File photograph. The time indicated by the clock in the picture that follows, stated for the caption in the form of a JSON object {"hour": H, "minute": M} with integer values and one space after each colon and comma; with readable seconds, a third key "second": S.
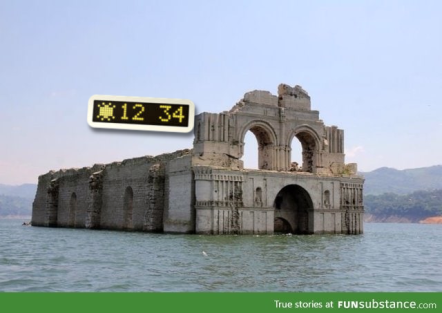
{"hour": 12, "minute": 34}
